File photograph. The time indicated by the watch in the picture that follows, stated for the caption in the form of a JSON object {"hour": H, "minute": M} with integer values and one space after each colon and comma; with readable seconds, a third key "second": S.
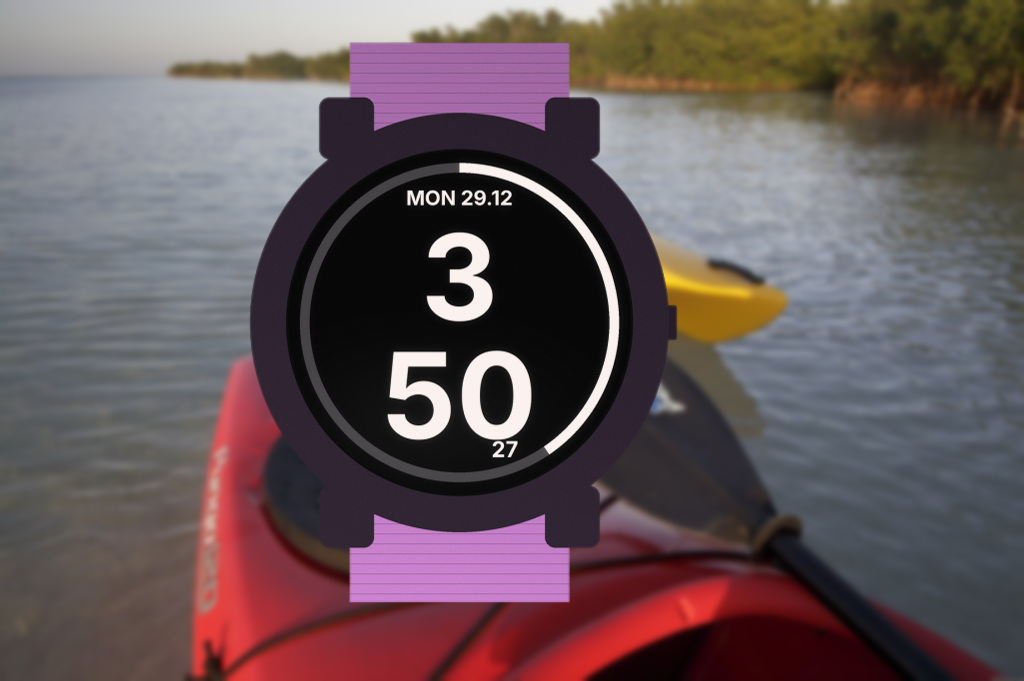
{"hour": 3, "minute": 50, "second": 27}
